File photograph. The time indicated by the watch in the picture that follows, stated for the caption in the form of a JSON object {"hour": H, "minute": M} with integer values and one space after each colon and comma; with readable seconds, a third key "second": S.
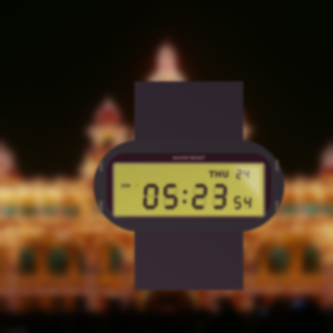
{"hour": 5, "minute": 23, "second": 54}
